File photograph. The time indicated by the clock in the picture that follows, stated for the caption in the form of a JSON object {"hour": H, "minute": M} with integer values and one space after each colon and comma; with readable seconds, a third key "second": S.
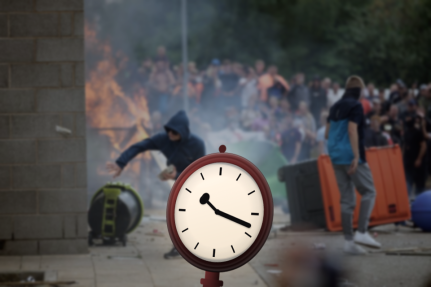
{"hour": 10, "minute": 18}
